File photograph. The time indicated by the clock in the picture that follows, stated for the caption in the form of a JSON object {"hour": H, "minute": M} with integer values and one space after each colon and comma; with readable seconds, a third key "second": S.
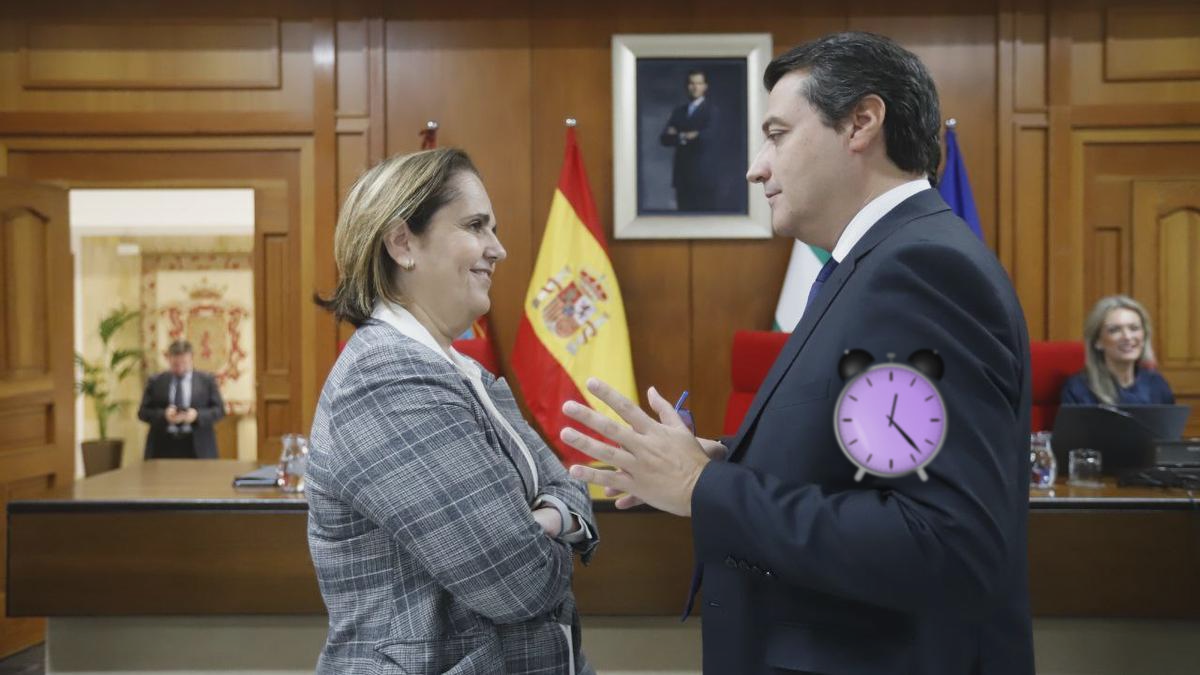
{"hour": 12, "minute": 23}
